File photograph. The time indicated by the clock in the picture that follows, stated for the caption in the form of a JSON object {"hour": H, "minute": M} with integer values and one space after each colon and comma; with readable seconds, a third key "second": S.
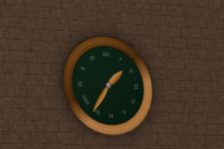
{"hour": 1, "minute": 36}
